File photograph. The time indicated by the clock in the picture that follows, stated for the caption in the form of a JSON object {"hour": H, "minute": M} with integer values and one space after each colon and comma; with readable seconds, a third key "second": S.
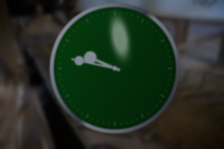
{"hour": 9, "minute": 47}
